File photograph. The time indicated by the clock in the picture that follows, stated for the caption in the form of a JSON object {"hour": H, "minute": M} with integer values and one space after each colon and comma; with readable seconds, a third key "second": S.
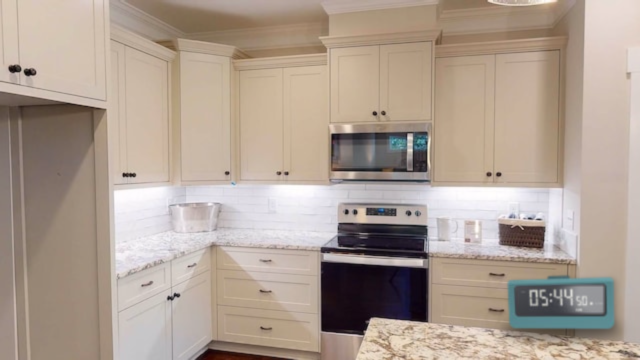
{"hour": 5, "minute": 44}
